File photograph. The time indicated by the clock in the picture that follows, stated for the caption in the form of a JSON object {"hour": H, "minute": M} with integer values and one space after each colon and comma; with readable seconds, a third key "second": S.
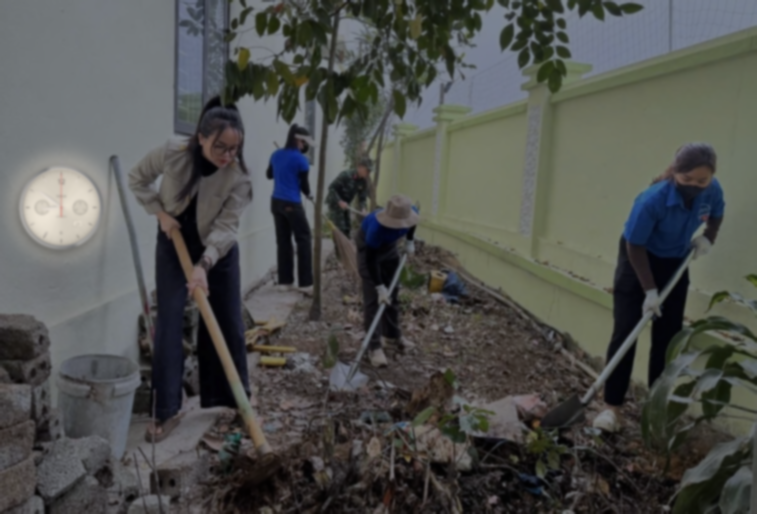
{"hour": 8, "minute": 51}
